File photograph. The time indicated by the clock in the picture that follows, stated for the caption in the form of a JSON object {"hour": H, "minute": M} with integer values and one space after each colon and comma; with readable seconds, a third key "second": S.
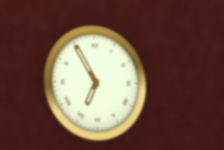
{"hour": 6, "minute": 55}
